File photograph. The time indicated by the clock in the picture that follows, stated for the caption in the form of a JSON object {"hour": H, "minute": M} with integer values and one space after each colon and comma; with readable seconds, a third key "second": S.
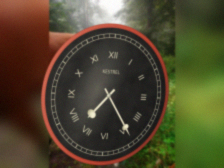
{"hour": 7, "minute": 24}
